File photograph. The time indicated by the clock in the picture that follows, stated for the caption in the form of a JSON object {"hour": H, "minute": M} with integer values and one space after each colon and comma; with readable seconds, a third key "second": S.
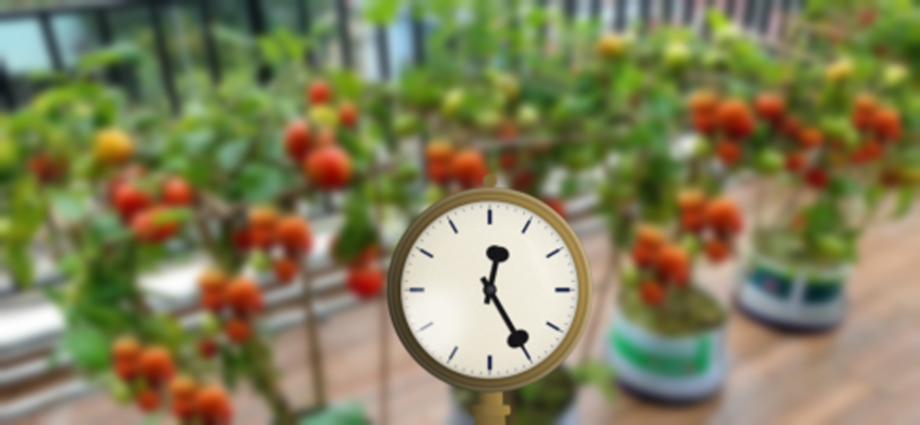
{"hour": 12, "minute": 25}
